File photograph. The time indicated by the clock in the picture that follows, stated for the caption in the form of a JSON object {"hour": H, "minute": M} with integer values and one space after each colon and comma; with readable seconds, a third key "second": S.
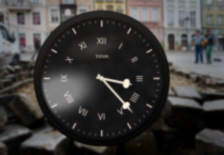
{"hour": 3, "minute": 23}
